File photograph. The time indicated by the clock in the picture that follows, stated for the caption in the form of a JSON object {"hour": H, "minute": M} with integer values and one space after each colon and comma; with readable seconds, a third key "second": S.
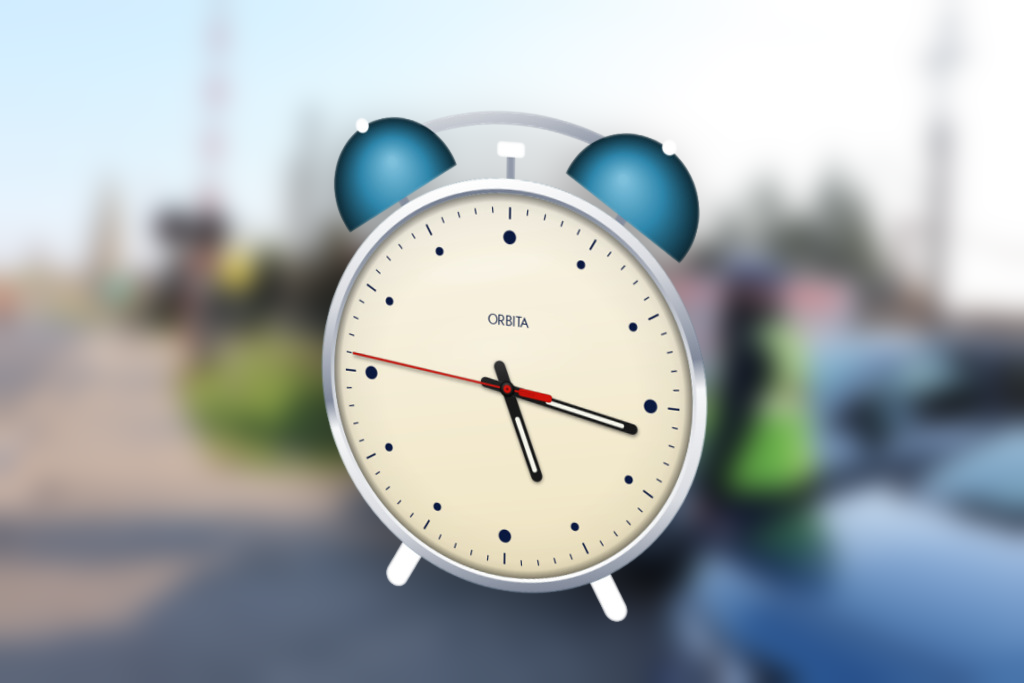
{"hour": 5, "minute": 16, "second": 46}
